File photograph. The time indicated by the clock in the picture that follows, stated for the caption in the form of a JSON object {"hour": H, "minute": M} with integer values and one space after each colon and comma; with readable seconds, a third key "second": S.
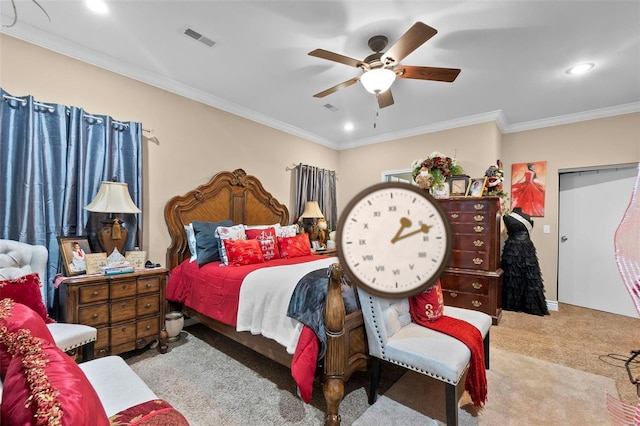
{"hour": 1, "minute": 12}
